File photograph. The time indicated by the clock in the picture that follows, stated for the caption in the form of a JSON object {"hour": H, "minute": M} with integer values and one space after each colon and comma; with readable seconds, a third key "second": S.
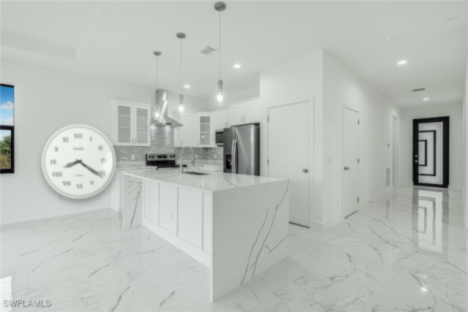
{"hour": 8, "minute": 21}
